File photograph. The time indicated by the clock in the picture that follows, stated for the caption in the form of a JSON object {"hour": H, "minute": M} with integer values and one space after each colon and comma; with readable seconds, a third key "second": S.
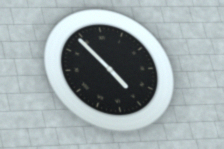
{"hour": 4, "minute": 54}
